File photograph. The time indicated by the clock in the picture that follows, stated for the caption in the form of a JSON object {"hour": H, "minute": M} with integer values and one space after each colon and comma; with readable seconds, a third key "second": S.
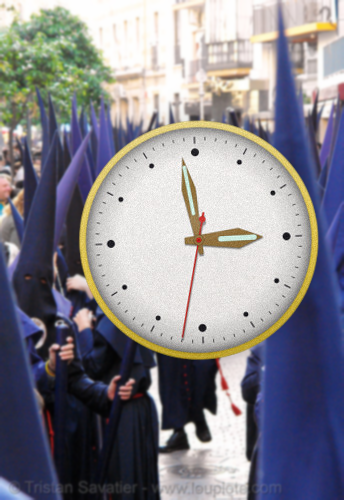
{"hour": 2, "minute": 58, "second": 32}
